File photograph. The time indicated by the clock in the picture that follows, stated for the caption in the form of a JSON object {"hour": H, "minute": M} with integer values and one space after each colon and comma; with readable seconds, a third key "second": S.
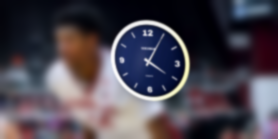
{"hour": 4, "minute": 5}
